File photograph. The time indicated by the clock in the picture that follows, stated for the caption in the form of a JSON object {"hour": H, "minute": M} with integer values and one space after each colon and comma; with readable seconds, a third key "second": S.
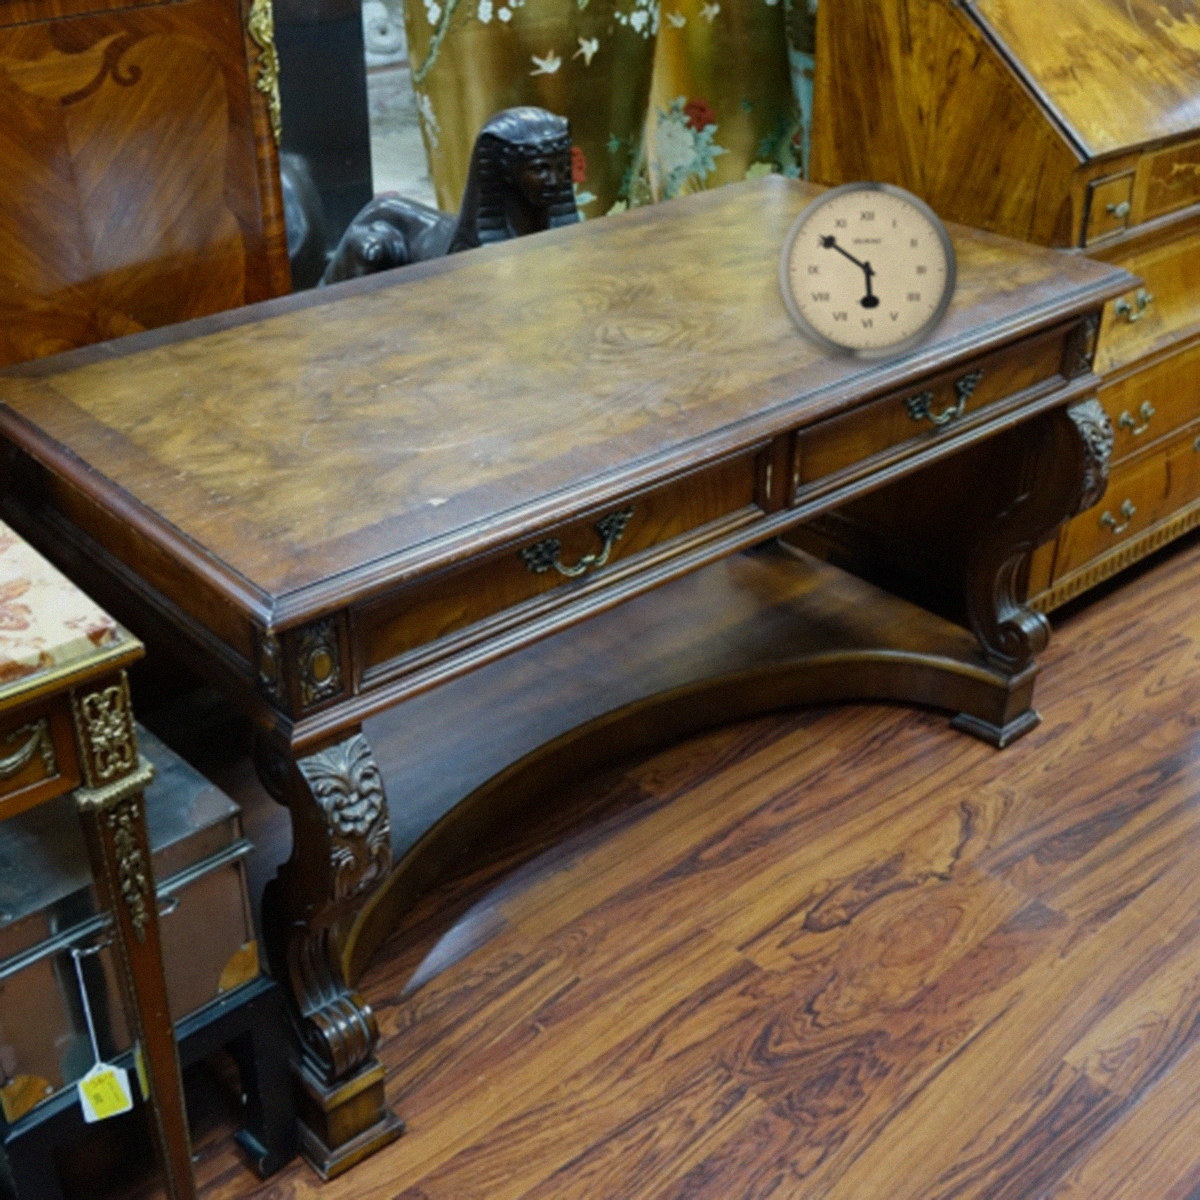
{"hour": 5, "minute": 51}
